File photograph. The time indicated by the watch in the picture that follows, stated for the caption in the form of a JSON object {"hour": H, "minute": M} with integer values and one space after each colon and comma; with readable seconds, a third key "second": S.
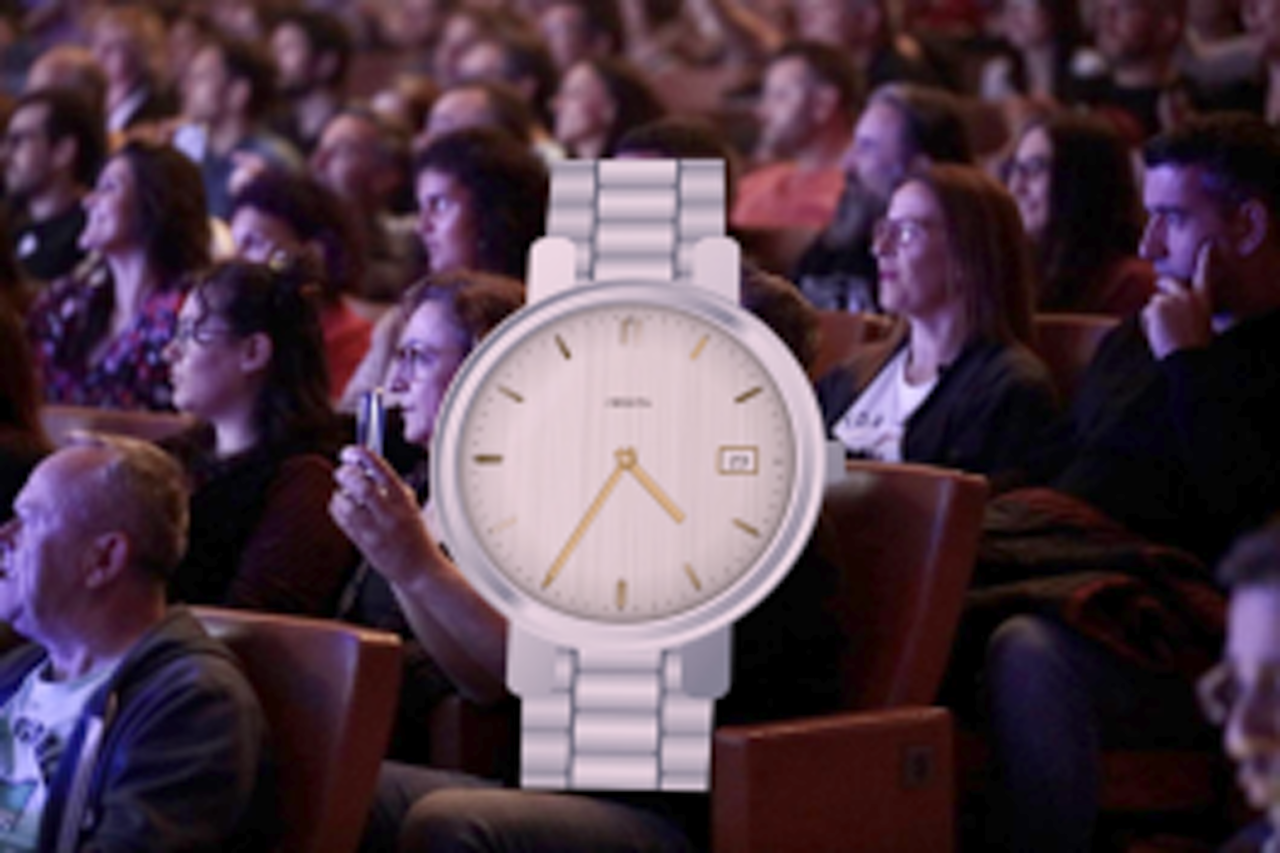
{"hour": 4, "minute": 35}
